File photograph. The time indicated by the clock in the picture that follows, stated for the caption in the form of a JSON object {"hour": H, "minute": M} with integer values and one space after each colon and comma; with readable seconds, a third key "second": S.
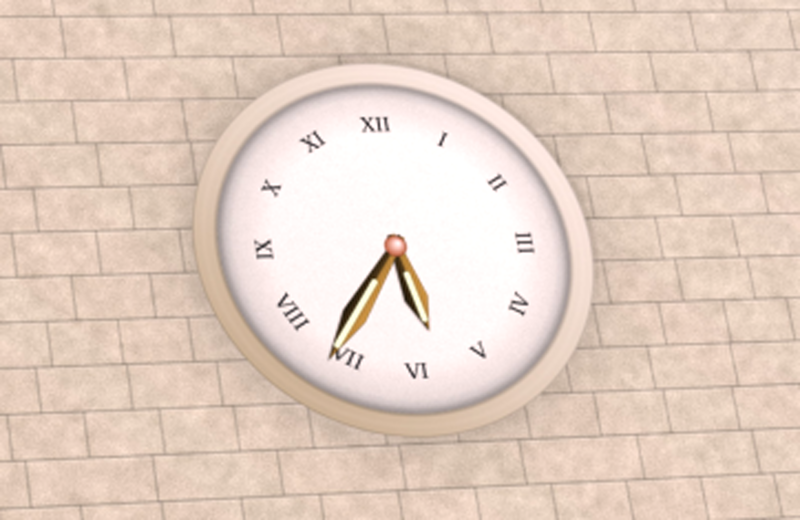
{"hour": 5, "minute": 36}
